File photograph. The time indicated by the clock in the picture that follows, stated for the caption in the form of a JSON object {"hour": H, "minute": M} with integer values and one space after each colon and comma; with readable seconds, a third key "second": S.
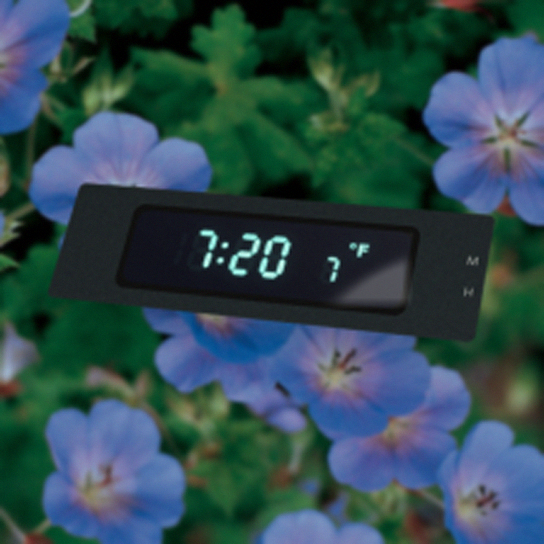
{"hour": 7, "minute": 20}
